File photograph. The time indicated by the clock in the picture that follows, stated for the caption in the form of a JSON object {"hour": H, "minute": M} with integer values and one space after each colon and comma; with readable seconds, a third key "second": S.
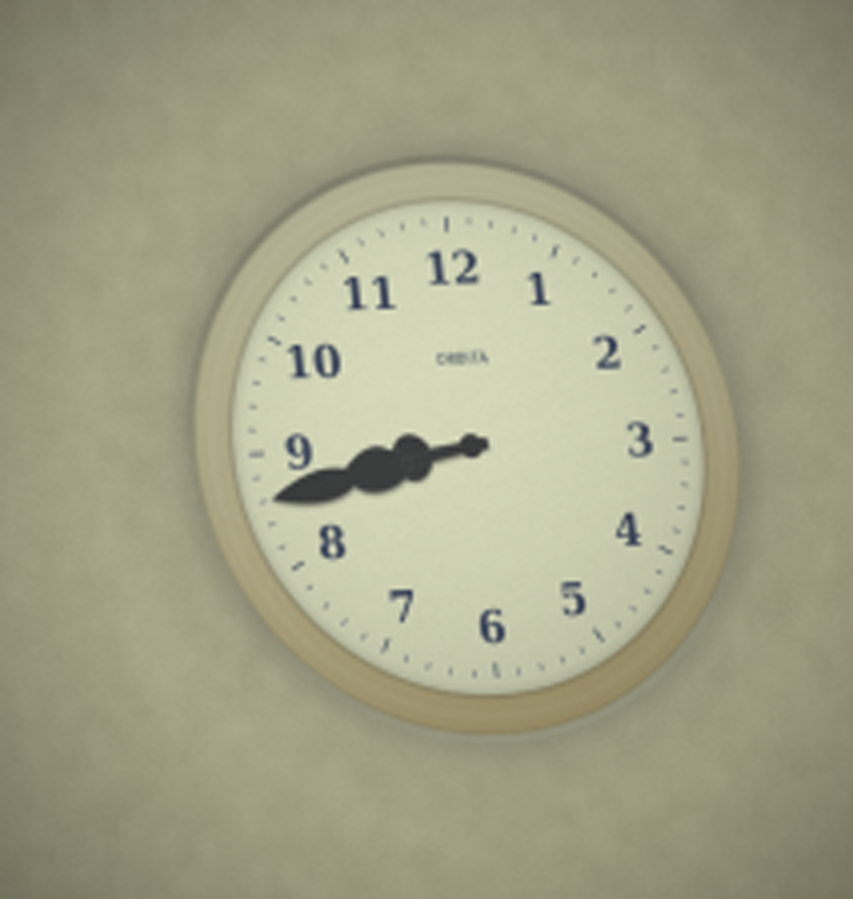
{"hour": 8, "minute": 43}
